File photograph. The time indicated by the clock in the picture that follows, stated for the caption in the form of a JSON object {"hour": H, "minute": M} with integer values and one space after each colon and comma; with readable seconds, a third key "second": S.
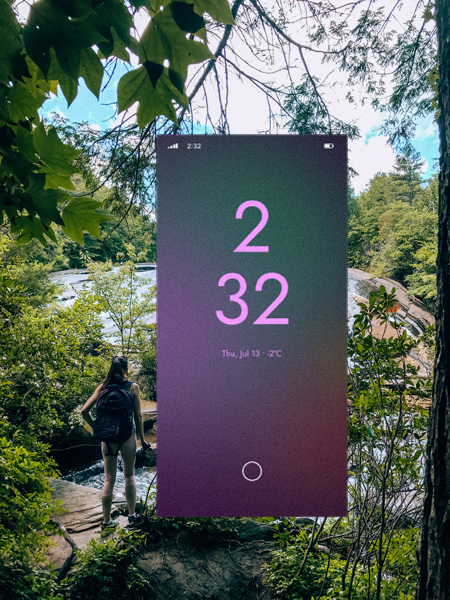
{"hour": 2, "minute": 32}
